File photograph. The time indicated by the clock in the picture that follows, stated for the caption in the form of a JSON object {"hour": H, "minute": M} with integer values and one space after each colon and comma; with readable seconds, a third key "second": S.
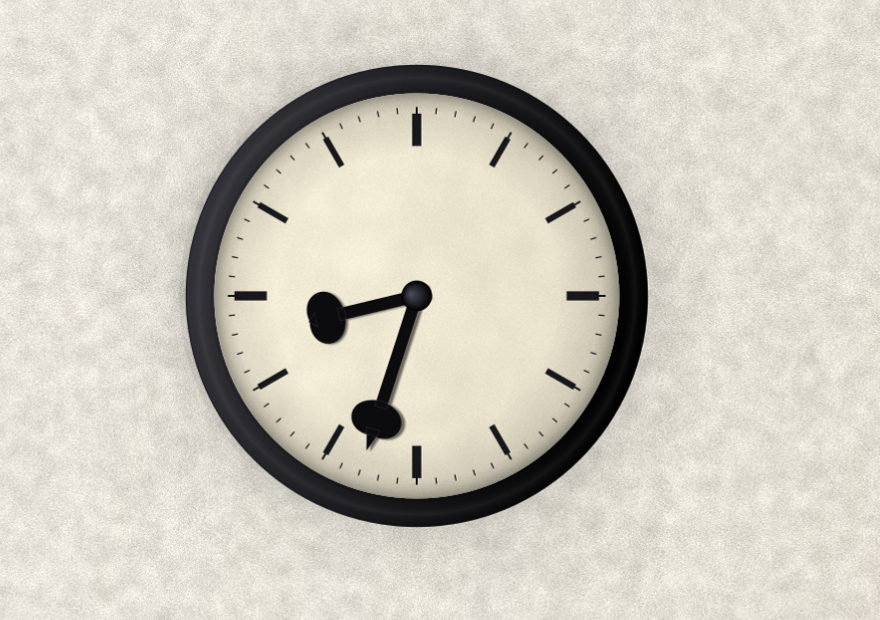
{"hour": 8, "minute": 33}
